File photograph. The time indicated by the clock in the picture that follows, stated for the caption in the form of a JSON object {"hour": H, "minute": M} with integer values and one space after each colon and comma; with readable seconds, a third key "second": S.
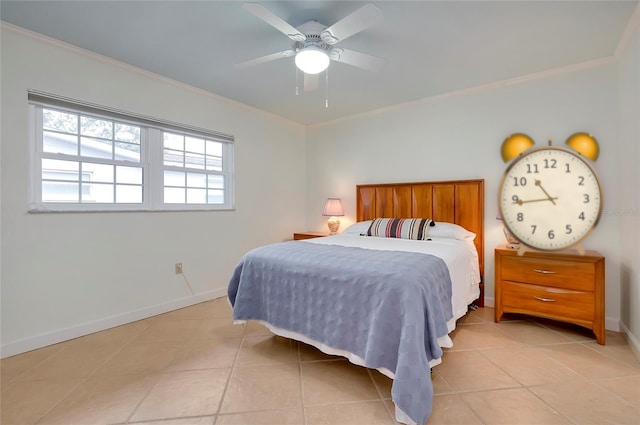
{"hour": 10, "minute": 44}
